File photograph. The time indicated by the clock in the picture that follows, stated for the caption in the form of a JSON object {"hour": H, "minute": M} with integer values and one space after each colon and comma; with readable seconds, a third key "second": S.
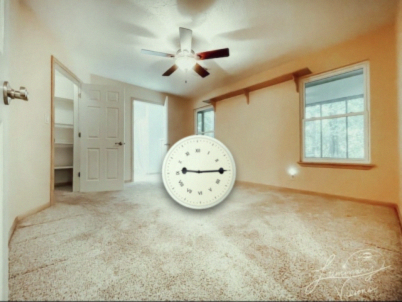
{"hour": 9, "minute": 15}
